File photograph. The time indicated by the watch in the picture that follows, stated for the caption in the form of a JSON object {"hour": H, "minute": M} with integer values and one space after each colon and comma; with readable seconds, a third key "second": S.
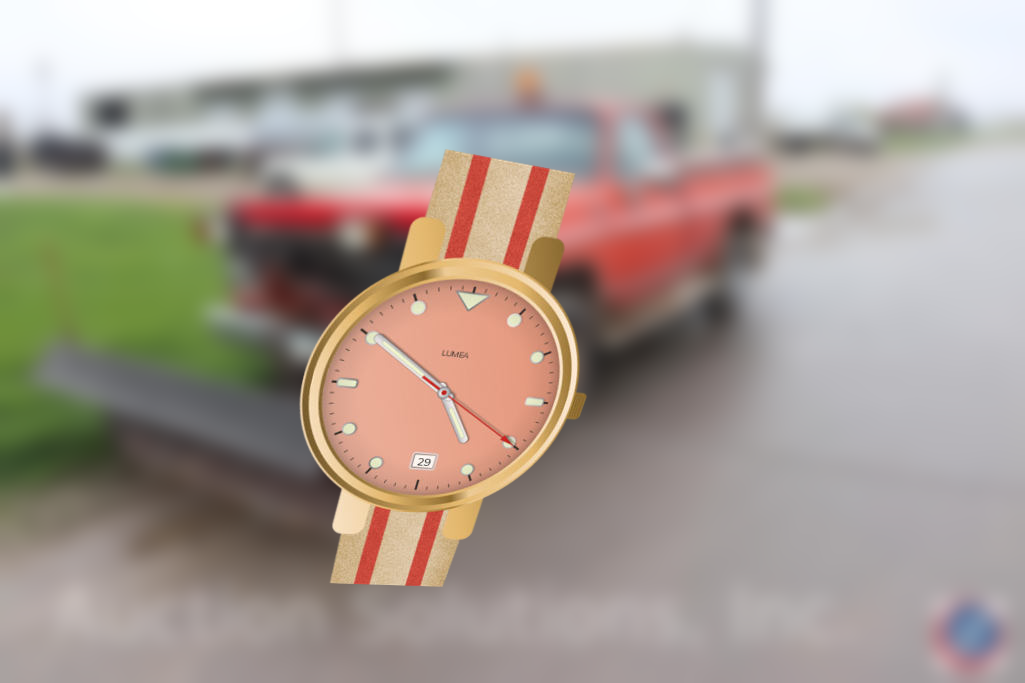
{"hour": 4, "minute": 50, "second": 20}
